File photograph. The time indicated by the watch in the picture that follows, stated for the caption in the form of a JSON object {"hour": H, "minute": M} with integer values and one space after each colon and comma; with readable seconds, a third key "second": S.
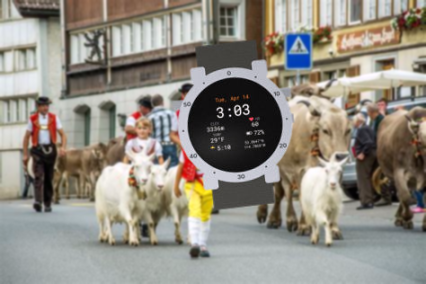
{"hour": 3, "minute": 3}
